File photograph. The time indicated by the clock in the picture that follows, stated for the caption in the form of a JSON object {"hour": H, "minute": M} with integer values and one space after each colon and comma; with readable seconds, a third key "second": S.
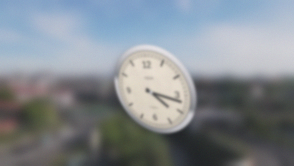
{"hour": 4, "minute": 17}
